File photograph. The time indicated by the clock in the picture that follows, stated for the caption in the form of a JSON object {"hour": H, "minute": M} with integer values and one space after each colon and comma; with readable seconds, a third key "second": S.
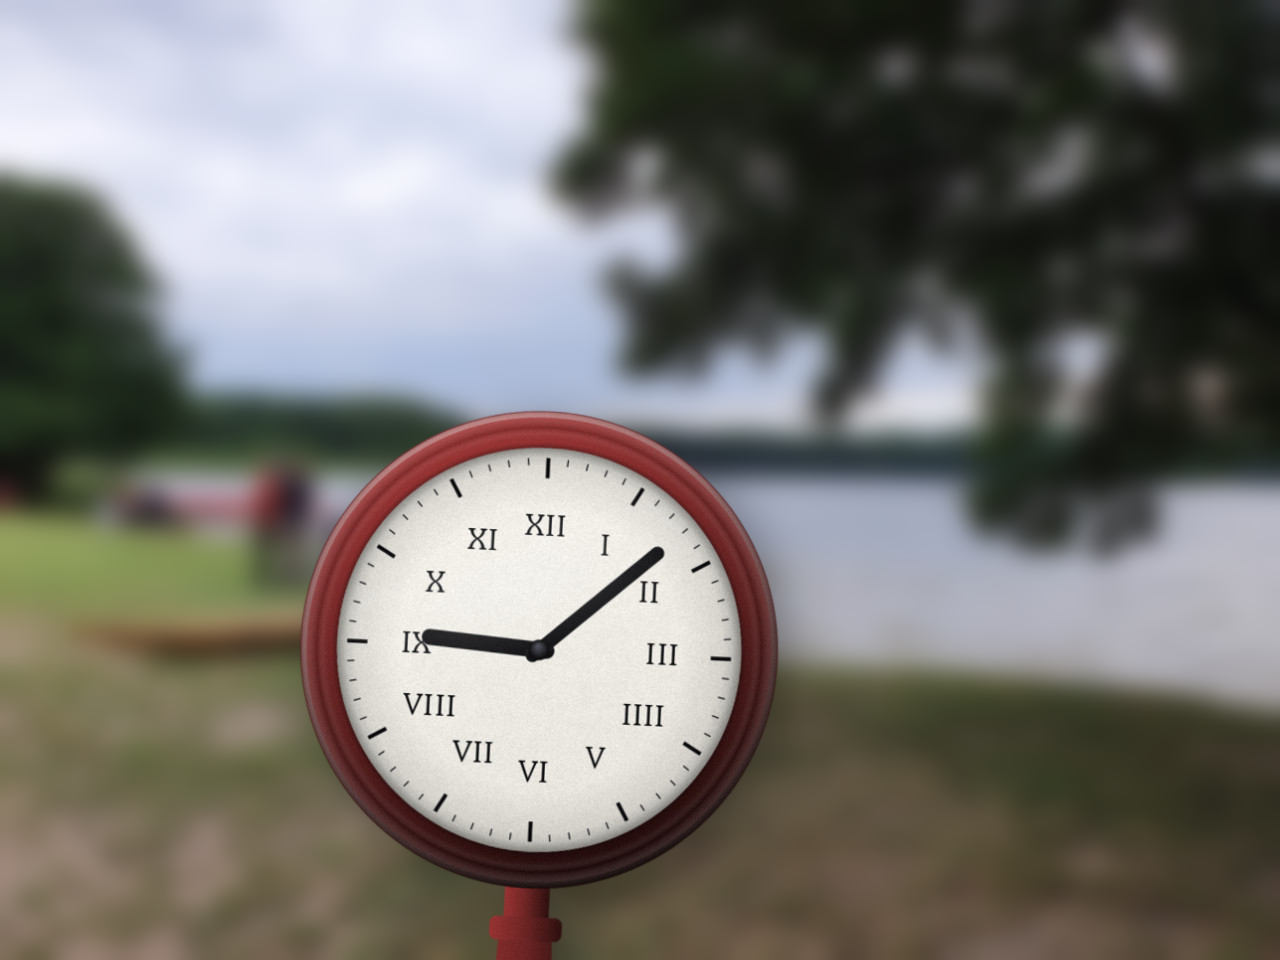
{"hour": 9, "minute": 8}
